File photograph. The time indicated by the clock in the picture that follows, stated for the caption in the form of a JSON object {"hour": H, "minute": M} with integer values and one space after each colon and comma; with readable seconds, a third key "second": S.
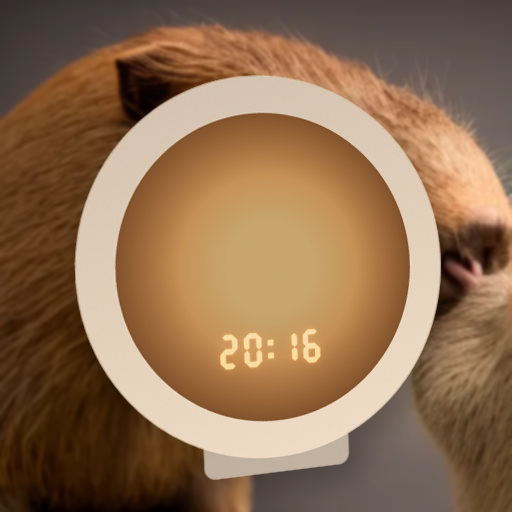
{"hour": 20, "minute": 16}
